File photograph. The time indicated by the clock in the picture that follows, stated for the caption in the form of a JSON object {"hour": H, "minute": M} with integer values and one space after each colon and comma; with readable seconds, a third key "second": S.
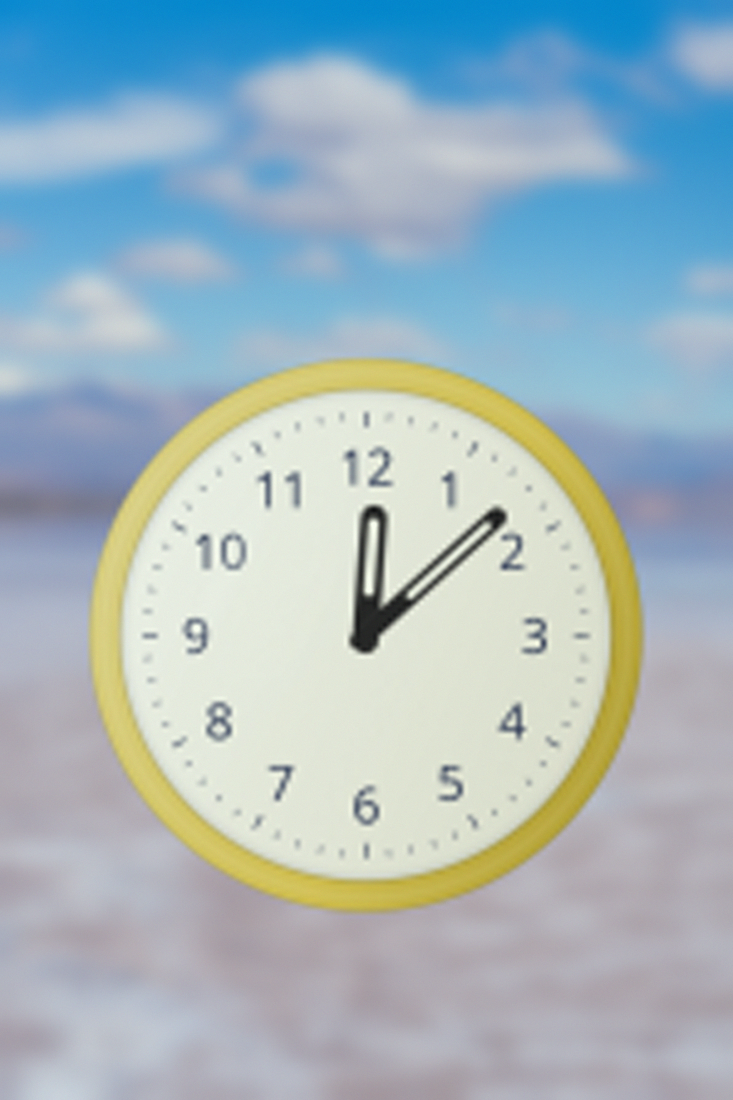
{"hour": 12, "minute": 8}
